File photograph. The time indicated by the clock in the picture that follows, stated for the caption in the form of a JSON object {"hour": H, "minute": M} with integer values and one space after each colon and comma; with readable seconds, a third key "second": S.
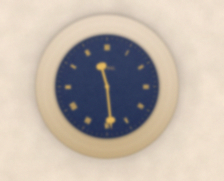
{"hour": 11, "minute": 29}
